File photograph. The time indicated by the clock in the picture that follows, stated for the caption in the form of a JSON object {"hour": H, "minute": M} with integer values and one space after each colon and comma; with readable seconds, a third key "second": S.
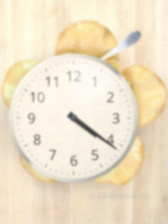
{"hour": 4, "minute": 21}
